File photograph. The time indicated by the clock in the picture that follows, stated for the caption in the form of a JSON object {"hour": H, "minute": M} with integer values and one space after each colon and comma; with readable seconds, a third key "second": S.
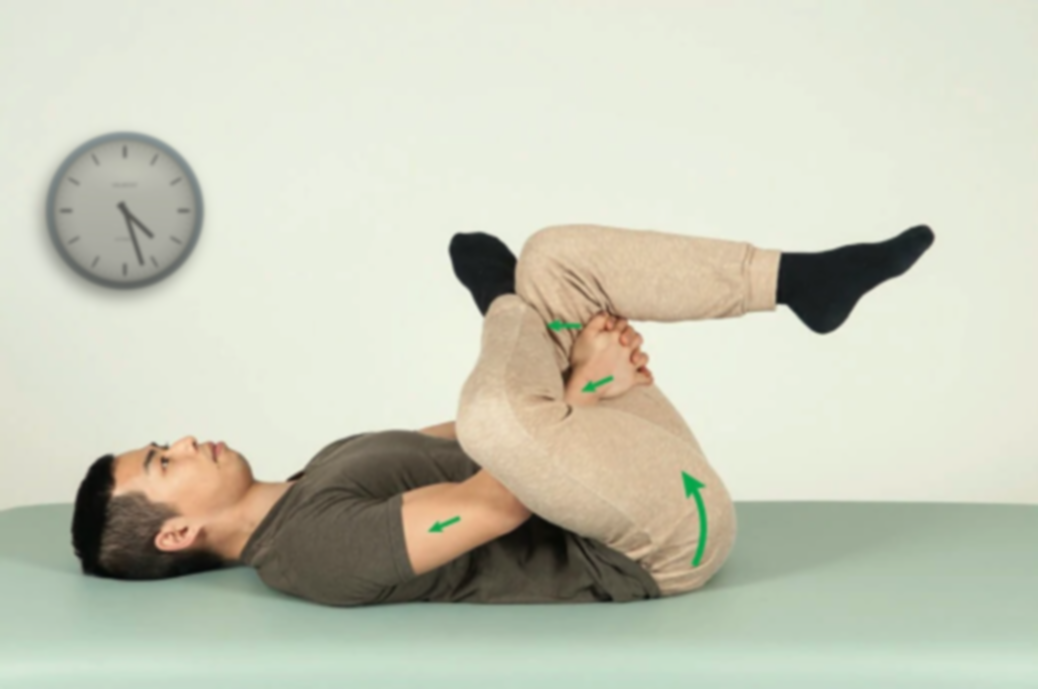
{"hour": 4, "minute": 27}
